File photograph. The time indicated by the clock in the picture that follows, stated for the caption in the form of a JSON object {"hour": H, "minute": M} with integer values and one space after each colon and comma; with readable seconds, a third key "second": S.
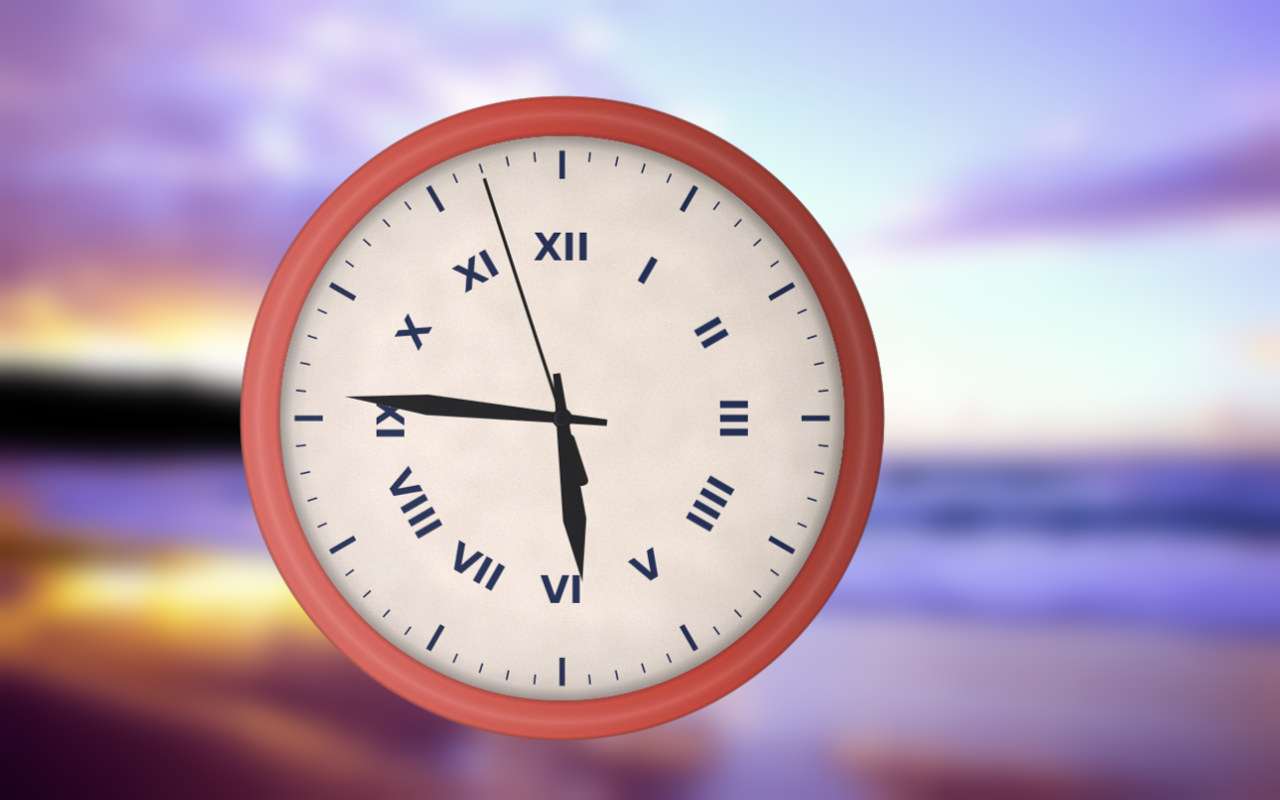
{"hour": 5, "minute": 45, "second": 57}
